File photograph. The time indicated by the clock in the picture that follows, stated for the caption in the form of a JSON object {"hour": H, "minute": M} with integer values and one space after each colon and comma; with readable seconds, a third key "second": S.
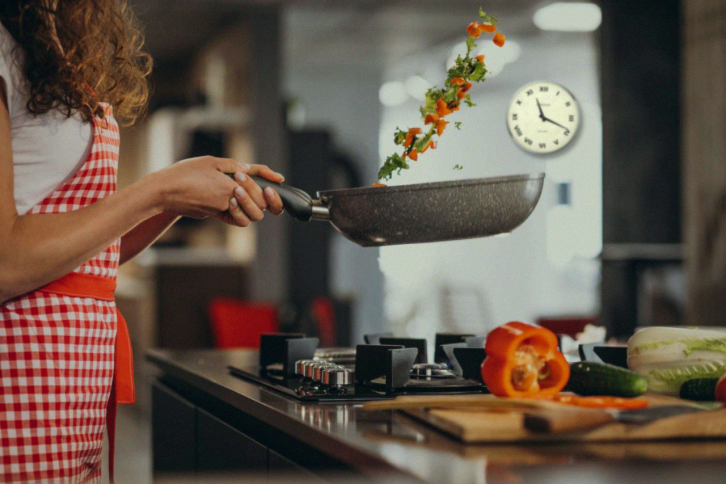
{"hour": 11, "minute": 19}
